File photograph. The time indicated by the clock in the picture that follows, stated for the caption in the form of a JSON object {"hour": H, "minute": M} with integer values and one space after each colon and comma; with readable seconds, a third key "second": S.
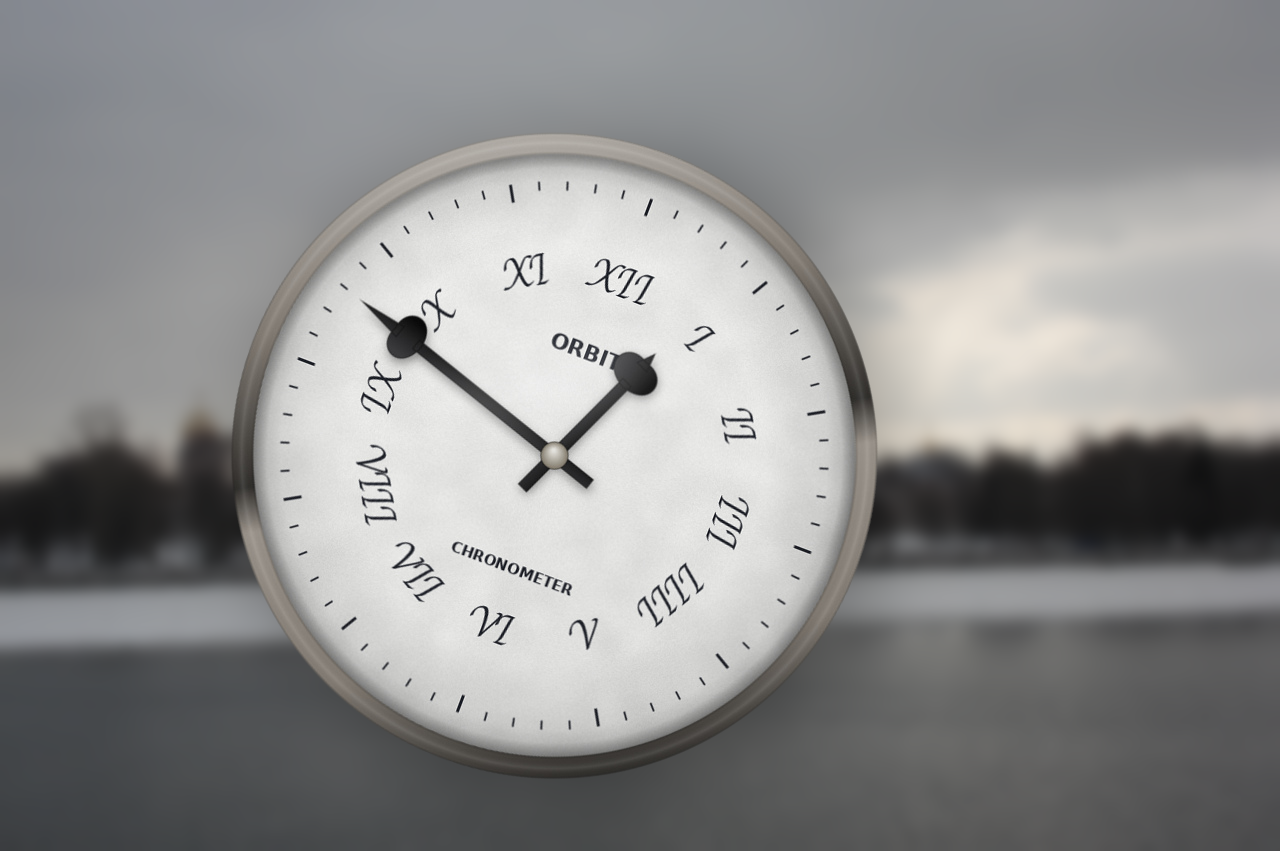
{"hour": 12, "minute": 48}
